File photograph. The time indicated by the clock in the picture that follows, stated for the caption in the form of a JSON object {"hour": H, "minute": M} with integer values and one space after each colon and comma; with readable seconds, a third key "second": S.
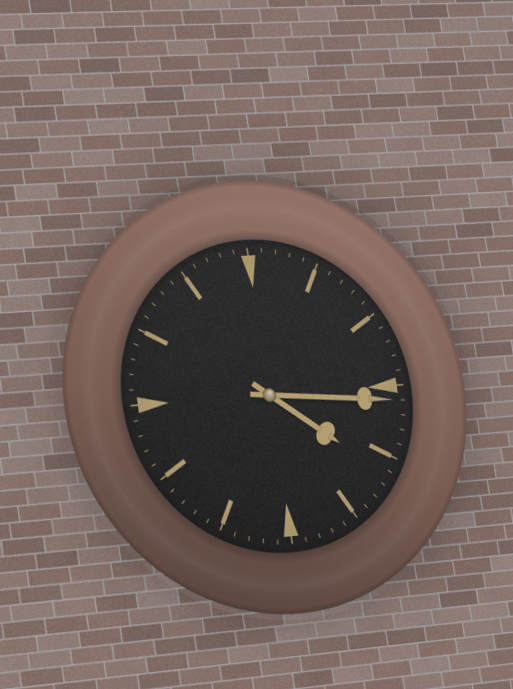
{"hour": 4, "minute": 16}
